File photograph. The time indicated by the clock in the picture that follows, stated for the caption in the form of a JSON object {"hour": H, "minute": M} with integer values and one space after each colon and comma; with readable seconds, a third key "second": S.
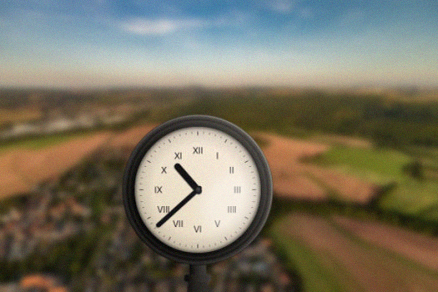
{"hour": 10, "minute": 38}
